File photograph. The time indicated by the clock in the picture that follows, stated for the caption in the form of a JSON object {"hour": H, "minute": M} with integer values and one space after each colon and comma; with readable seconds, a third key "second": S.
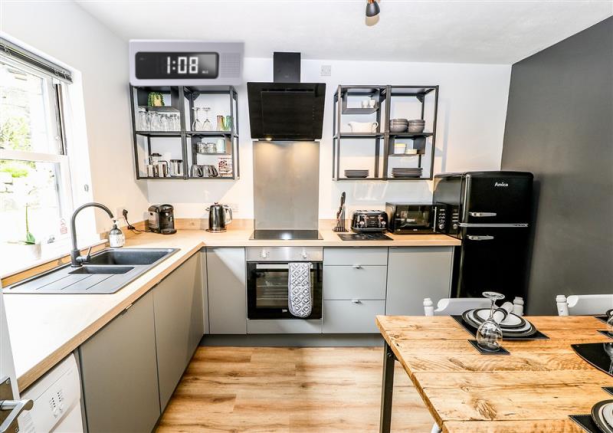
{"hour": 1, "minute": 8}
